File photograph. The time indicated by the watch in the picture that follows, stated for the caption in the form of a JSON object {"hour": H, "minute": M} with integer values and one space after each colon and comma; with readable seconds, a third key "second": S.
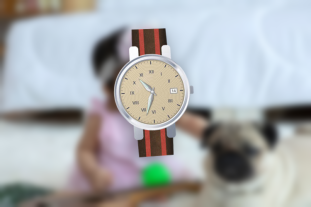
{"hour": 10, "minute": 33}
